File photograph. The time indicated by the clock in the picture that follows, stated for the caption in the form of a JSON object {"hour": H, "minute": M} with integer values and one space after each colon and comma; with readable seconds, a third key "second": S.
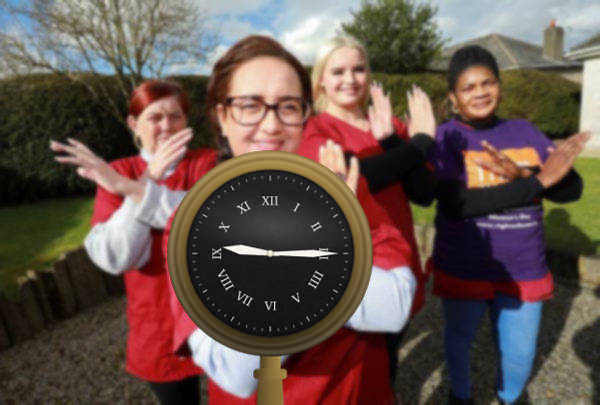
{"hour": 9, "minute": 15}
